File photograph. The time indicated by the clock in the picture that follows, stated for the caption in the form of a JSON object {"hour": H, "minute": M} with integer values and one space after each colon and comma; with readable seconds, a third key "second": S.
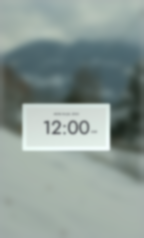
{"hour": 12, "minute": 0}
